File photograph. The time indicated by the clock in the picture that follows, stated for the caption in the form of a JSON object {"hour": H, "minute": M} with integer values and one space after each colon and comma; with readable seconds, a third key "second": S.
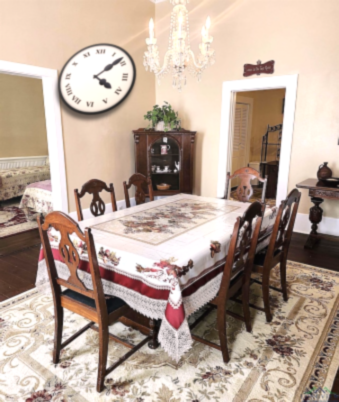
{"hour": 4, "minute": 8}
